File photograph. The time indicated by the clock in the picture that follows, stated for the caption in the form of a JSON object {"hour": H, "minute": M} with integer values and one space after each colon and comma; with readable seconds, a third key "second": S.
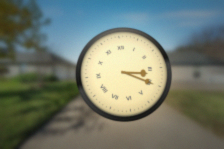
{"hour": 3, "minute": 20}
